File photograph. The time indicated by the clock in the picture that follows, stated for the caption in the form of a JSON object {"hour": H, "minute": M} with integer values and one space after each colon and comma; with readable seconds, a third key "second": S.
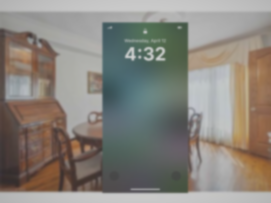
{"hour": 4, "minute": 32}
